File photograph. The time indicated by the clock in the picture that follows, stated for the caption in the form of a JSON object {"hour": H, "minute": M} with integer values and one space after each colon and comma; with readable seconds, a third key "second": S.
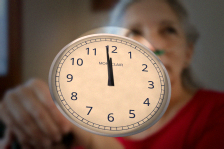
{"hour": 11, "minute": 59}
